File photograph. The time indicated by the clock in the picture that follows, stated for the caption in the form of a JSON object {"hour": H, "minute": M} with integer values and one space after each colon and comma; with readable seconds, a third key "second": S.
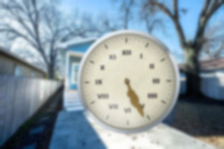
{"hour": 5, "minute": 26}
